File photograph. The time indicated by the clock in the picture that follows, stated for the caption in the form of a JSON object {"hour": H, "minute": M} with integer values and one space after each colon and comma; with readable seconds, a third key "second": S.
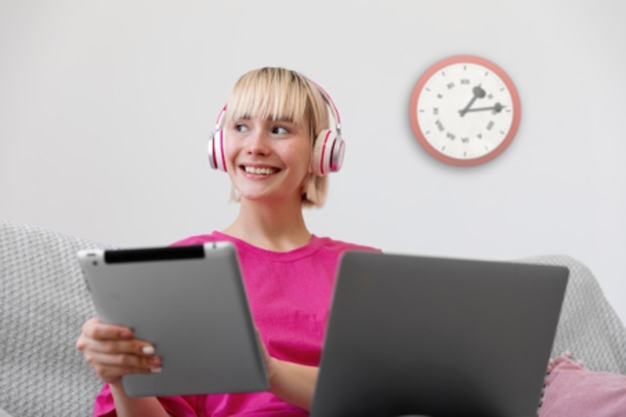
{"hour": 1, "minute": 14}
